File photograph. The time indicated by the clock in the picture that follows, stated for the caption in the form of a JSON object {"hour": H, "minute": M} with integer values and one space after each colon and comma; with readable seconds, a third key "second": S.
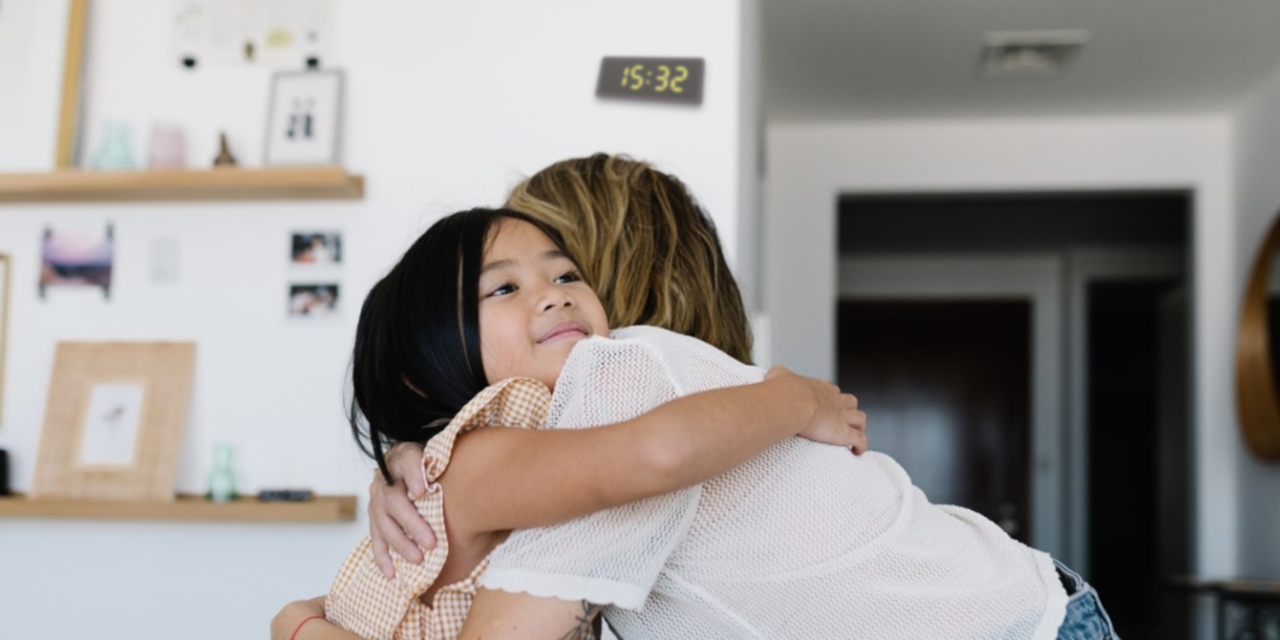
{"hour": 15, "minute": 32}
